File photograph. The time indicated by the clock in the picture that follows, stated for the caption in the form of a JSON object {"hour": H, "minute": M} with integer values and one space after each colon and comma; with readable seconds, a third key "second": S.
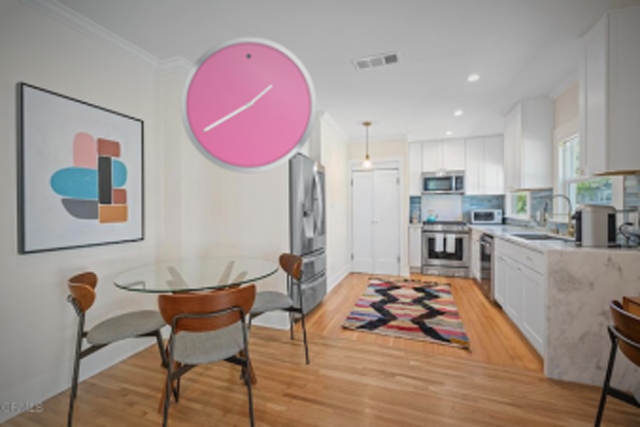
{"hour": 1, "minute": 40}
